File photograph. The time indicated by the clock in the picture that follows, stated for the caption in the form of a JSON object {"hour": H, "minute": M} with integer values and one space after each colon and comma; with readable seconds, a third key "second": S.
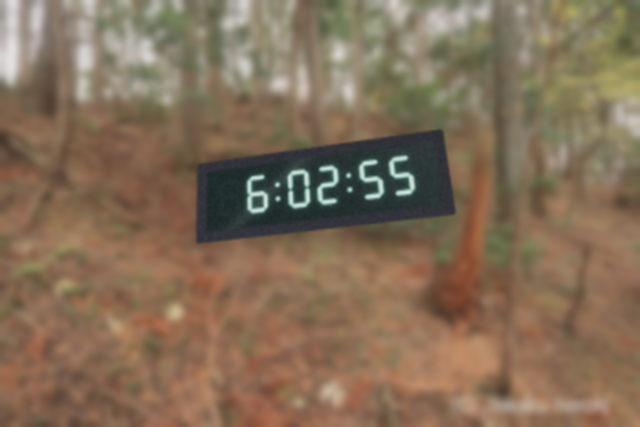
{"hour": 6, "minute": 2, "second": 55}
